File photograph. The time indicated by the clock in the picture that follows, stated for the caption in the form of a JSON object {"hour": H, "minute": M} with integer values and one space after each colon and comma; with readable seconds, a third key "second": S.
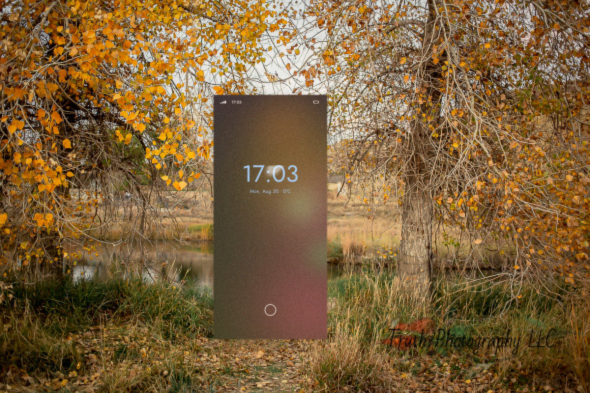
{"hour": 17, "minute": 3}
